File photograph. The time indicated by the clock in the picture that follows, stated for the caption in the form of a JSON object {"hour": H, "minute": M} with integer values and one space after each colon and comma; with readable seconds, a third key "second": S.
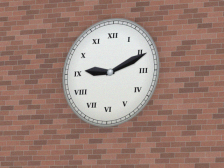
{"hour": 9, "minute": 11}
